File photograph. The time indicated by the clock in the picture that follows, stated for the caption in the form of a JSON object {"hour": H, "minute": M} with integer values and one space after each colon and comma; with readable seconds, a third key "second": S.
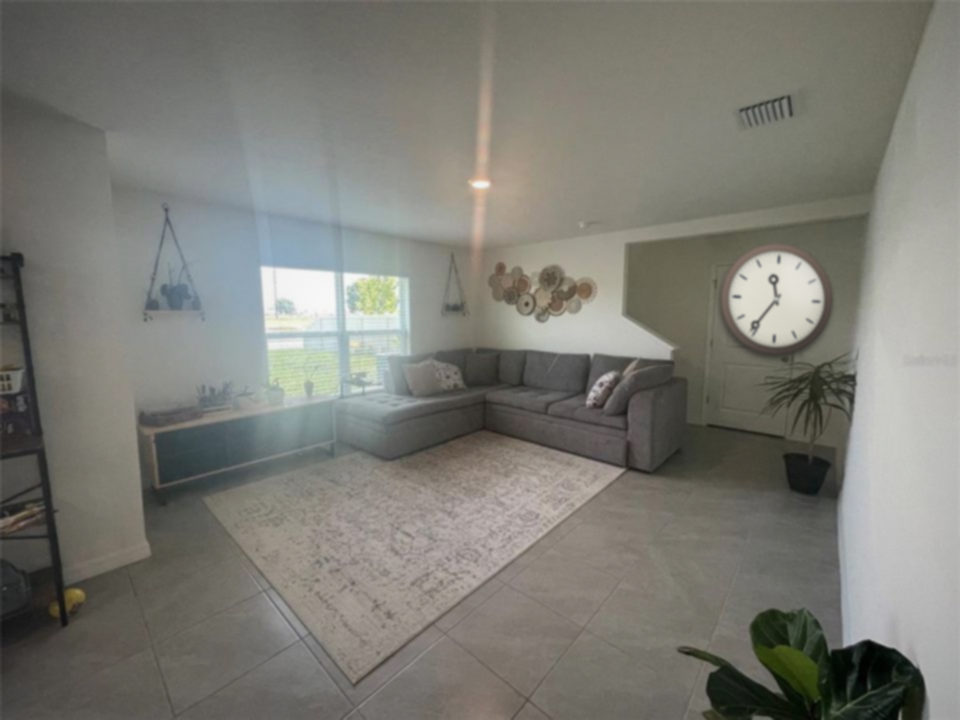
{"hour": 11, "minute": 36}
